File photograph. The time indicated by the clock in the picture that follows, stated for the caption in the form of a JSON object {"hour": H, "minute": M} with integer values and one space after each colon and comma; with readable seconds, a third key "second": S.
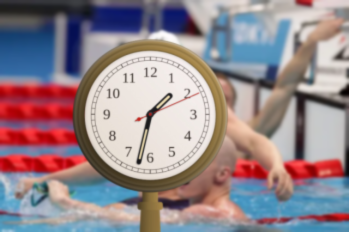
{"hour": 1, "minute": 32, "second": 11}
